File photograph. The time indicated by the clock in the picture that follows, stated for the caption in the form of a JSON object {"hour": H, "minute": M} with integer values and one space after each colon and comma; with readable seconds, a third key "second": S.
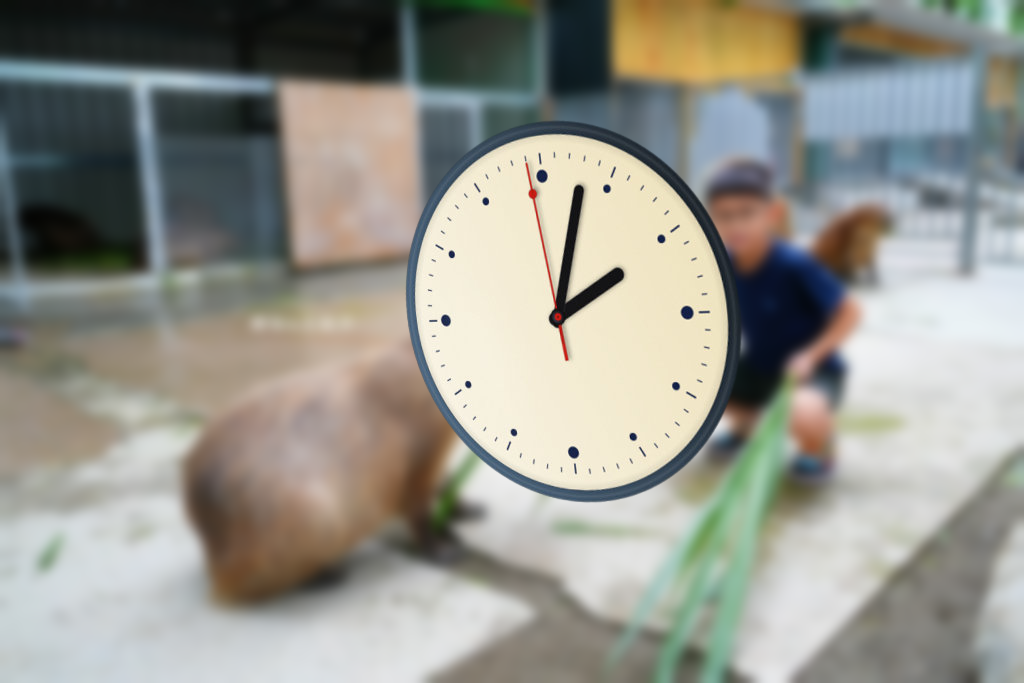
{"hour": 2, "minute": 2, "second": 59}
